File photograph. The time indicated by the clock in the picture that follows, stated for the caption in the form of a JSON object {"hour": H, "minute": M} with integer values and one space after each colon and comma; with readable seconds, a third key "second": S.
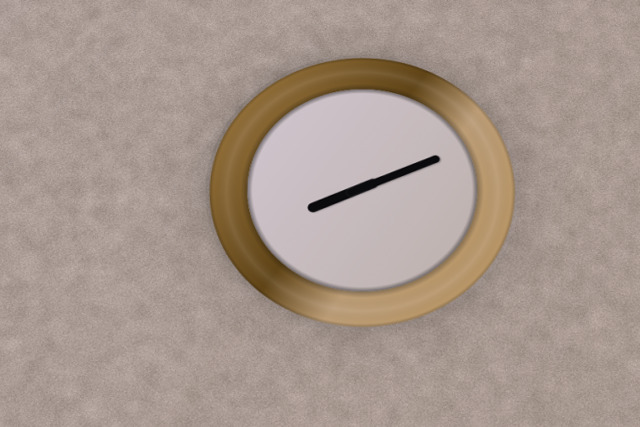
{"hour": 8, "minute": 11}
